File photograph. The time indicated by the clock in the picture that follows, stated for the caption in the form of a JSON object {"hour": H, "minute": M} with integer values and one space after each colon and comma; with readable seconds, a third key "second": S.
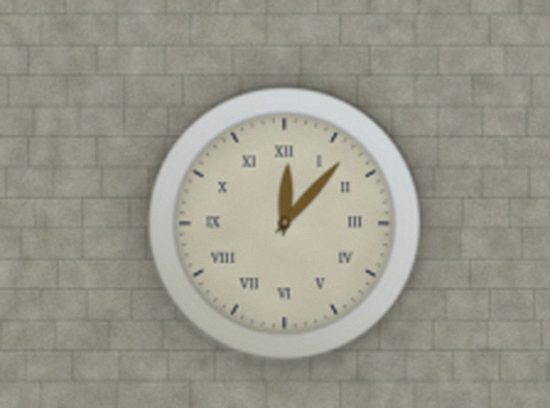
{"hour": 12, "minute": 7}
